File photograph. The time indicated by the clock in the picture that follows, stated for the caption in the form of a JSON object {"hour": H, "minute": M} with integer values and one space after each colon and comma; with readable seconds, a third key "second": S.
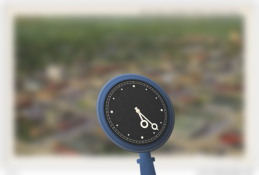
{"hour": 5, "minute": 23}
